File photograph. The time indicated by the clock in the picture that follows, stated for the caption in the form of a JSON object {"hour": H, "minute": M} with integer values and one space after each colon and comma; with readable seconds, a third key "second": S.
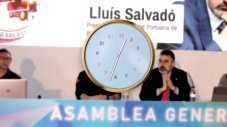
{"hour": 12, "minute": 32}
